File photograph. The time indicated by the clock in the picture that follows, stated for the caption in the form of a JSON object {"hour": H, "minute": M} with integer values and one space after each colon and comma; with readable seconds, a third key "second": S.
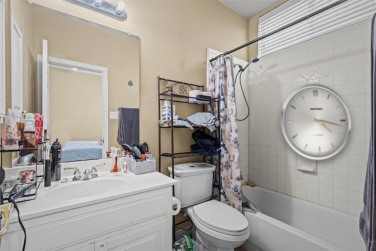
{"hour": 4, "minute": 17}
